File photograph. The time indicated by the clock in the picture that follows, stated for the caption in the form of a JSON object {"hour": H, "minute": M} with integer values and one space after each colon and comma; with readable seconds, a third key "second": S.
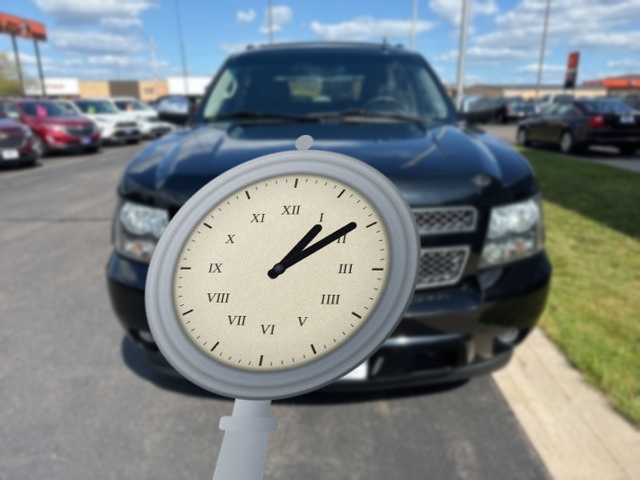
{"hour": 1, "minute": 9}
